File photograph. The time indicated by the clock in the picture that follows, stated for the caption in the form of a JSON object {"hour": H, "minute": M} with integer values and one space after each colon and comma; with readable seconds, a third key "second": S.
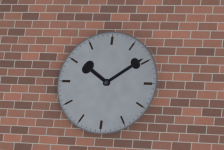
{"hour": 10, "minute": 9}
